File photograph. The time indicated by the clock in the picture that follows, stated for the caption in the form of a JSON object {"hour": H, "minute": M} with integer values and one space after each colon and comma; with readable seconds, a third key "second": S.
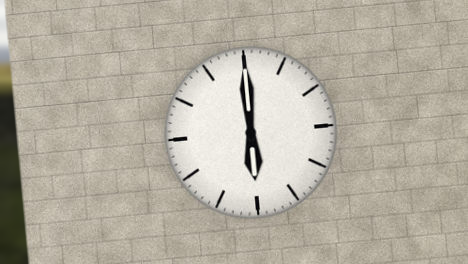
{"hour": 6, "minute": 0}
